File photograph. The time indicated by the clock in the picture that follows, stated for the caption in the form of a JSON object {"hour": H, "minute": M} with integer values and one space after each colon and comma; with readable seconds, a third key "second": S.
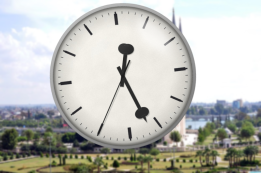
{"hour": 12, "minute": 26, "second": 35}
